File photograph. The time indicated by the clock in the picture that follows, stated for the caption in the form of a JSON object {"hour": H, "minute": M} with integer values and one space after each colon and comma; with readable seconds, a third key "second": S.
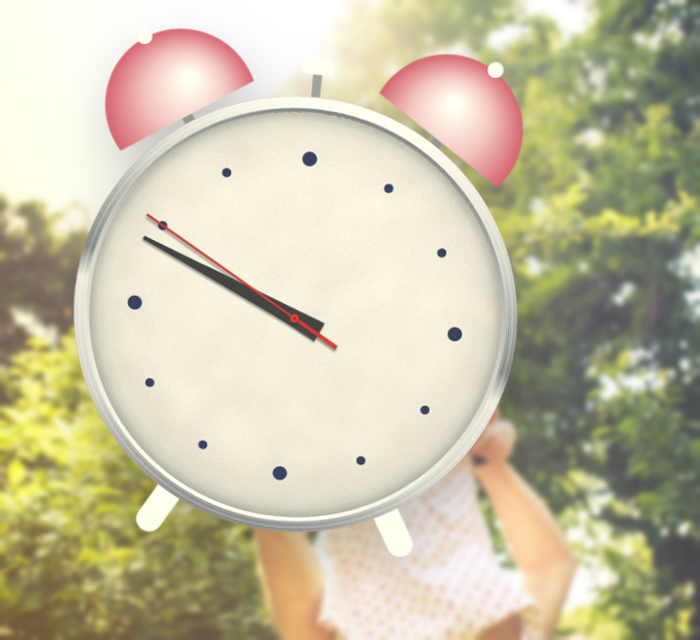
{"hour": 9, "minute": 48, "second": 50}
